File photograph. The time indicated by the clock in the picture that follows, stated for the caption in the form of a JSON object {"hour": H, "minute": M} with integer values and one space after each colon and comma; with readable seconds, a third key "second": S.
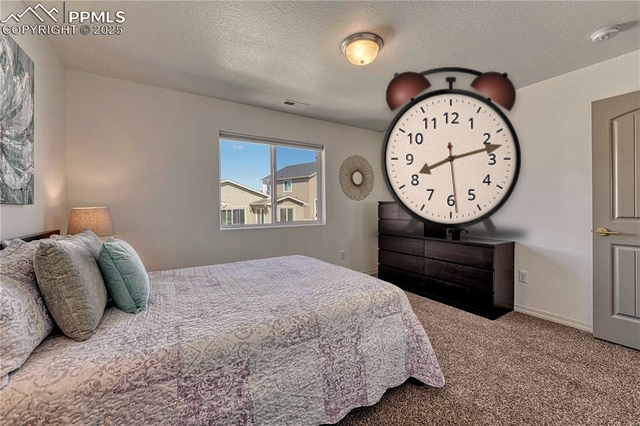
{"hour": 8, "minute": 12, "second": 29}
